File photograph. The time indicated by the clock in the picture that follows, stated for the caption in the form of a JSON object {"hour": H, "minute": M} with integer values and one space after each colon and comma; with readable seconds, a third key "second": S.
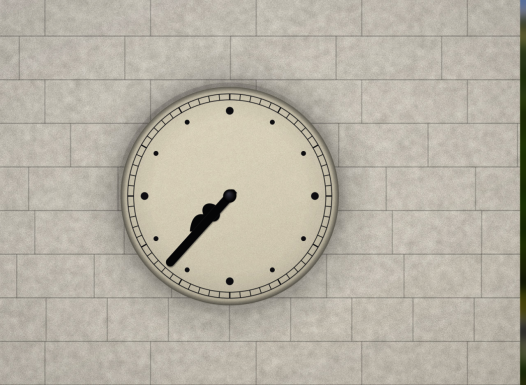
{"hour": 7, "minute": 37}
